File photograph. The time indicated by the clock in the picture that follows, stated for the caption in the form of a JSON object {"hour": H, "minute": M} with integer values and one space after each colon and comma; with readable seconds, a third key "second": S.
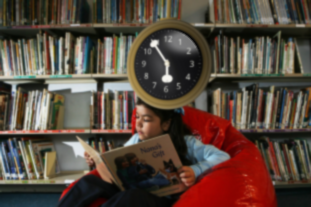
{"hour": 5, "minute": 54}
